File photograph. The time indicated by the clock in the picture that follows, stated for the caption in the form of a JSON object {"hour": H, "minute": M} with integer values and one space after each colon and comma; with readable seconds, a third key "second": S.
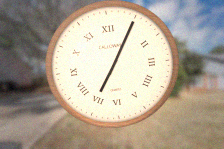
{"hour": 7, "minute": 5}
